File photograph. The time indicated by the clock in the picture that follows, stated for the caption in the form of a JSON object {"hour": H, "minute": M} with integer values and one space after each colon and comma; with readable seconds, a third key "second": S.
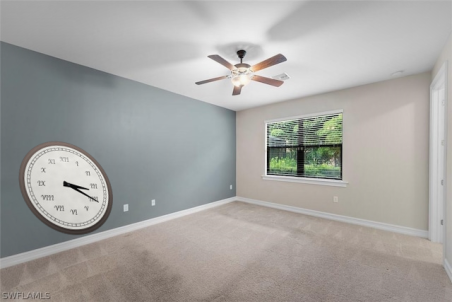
{"hour": 3, "minute": 20}
